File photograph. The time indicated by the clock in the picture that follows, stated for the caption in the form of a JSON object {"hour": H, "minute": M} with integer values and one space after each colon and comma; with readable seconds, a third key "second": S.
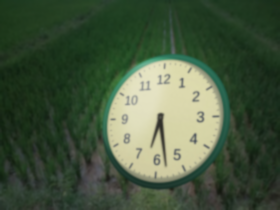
{"hour": 6, "minute": 28}
